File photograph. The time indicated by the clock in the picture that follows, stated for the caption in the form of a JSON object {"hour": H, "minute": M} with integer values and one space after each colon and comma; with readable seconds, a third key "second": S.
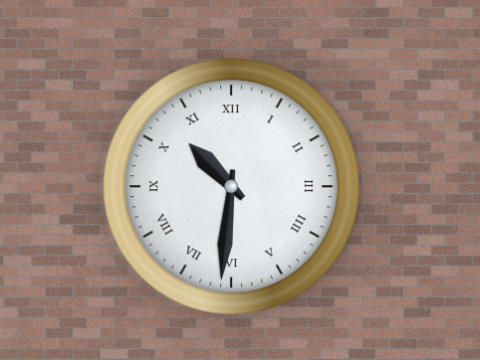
{"hour": 10, "minute": 31}
